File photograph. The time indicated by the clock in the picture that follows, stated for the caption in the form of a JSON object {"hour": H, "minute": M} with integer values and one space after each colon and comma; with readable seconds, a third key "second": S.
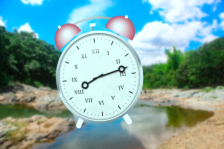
{"hour": 8, "minute": 13}
